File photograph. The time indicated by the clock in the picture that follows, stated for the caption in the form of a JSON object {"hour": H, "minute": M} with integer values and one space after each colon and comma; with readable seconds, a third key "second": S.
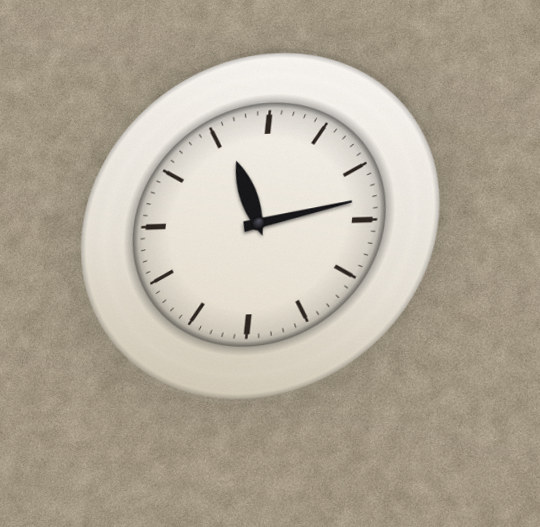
{"hour": 11, "minute": 13}
